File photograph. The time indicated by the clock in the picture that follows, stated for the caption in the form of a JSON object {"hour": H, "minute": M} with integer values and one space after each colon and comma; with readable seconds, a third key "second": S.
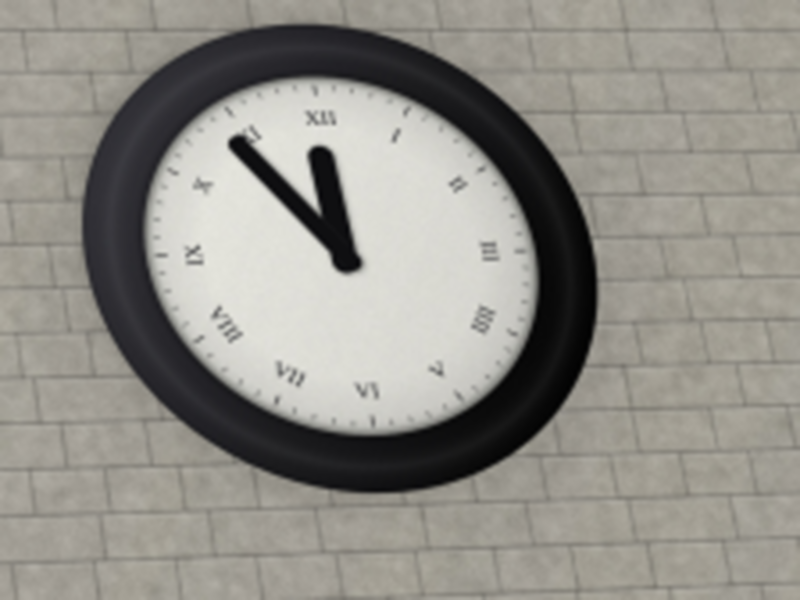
{"hour": 11, "minute": 54}
